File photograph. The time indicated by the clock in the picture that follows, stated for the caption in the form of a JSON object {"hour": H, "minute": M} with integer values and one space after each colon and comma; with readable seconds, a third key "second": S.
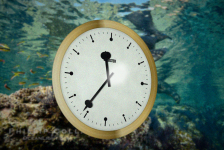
{"hour": 11, "minute": 36}
